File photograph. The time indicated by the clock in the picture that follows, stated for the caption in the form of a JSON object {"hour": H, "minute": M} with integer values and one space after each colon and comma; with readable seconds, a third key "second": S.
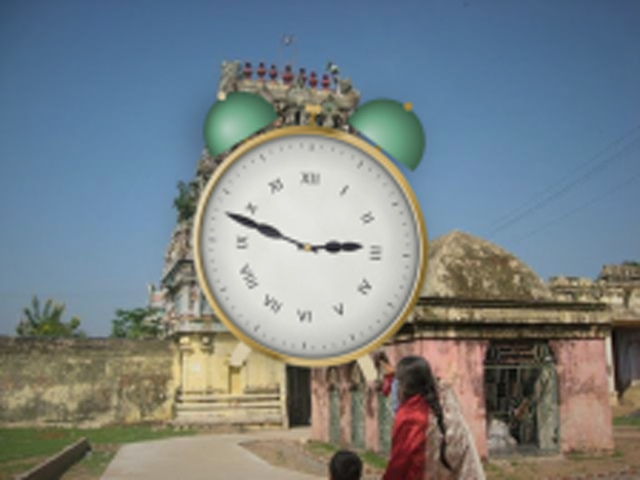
{"hour": 2, "minute": 48}
